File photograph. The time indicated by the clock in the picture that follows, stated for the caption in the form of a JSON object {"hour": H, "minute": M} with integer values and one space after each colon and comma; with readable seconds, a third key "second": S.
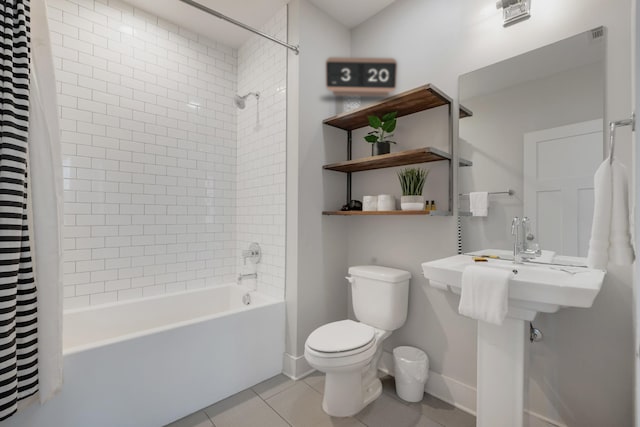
{"hour": 3, "minute": 20}
